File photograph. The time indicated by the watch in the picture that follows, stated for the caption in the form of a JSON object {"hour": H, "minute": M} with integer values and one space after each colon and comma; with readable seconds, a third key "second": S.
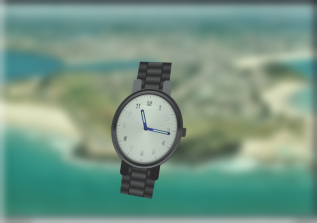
{"hour": 11, "minute": 16}
